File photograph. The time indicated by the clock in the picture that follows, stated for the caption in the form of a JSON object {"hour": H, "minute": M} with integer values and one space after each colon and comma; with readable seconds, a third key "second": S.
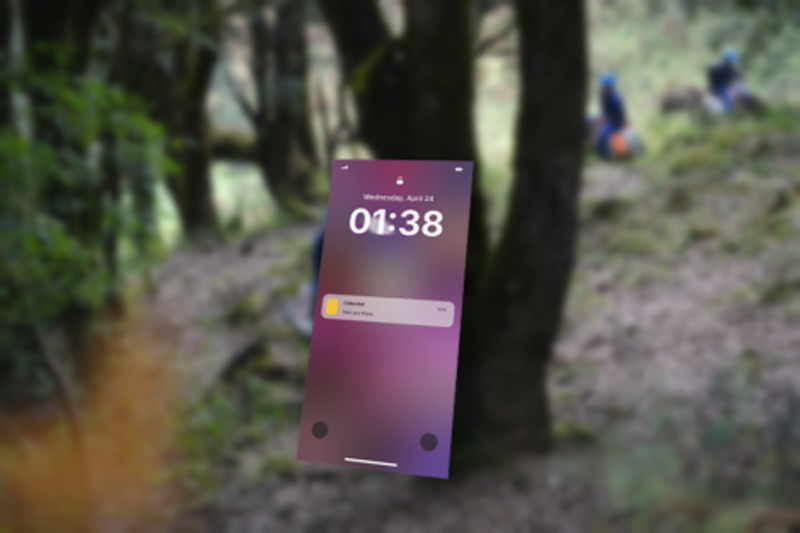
{"hour": 1, "minute": 38}
